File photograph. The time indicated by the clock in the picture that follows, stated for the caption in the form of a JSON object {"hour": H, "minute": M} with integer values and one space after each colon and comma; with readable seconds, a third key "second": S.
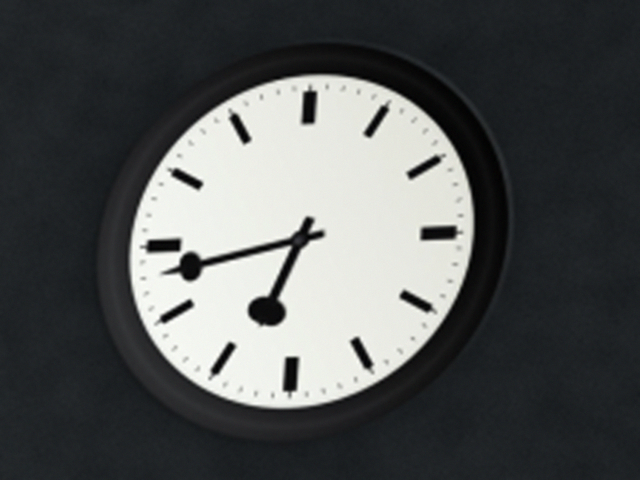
{"hour": 6, "minute": 43}
